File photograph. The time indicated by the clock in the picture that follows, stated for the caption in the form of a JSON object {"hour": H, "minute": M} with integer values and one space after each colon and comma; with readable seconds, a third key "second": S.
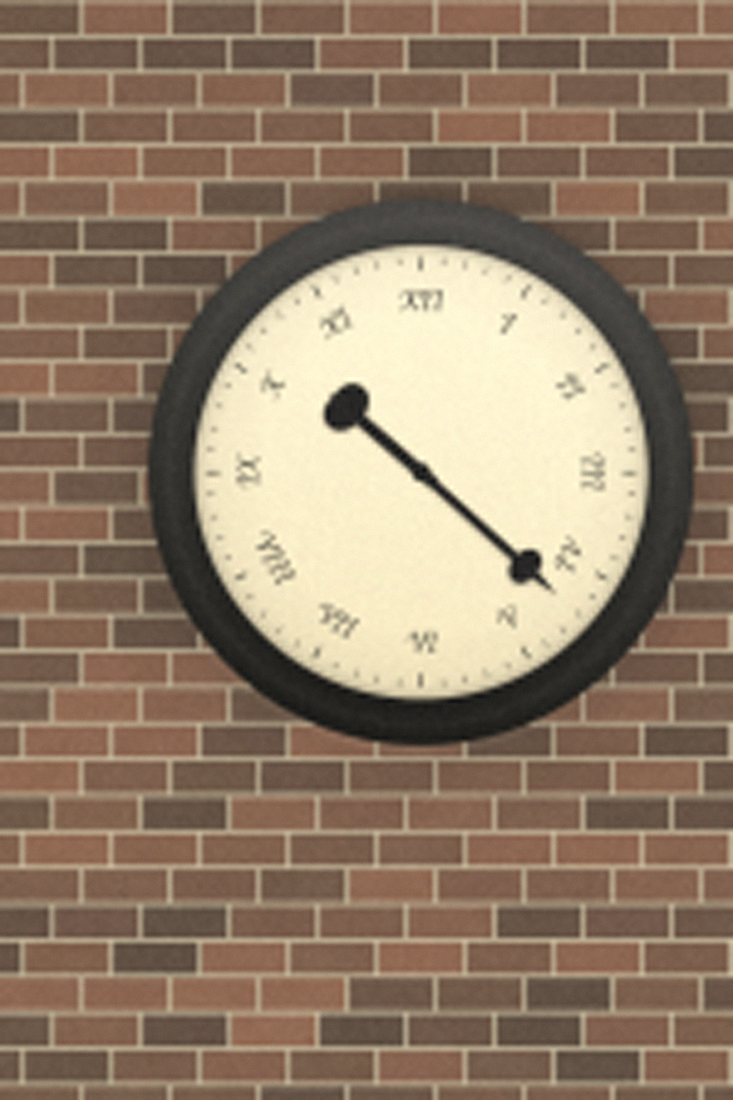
{"hour": 10, "minute": 22}
